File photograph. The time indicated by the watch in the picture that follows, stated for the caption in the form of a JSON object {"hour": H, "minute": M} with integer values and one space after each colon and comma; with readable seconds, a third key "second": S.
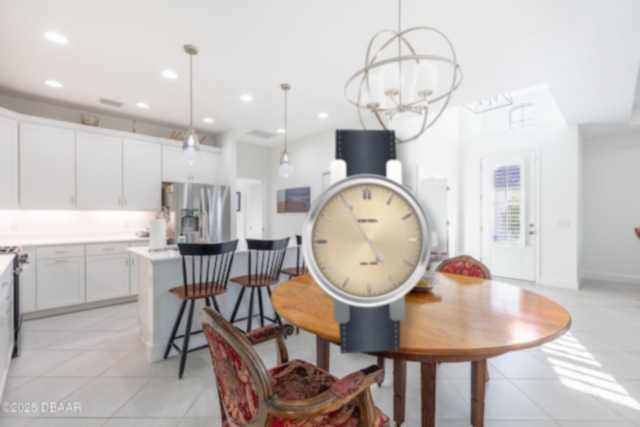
{"hour": 4, "minute": 55}
